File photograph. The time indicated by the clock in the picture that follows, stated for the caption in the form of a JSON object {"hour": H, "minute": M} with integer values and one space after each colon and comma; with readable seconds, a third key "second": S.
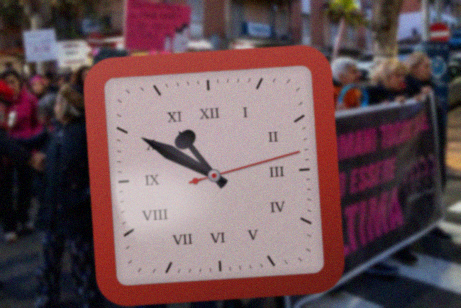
{"hour": 10, "minute": 50, "second": 13}
